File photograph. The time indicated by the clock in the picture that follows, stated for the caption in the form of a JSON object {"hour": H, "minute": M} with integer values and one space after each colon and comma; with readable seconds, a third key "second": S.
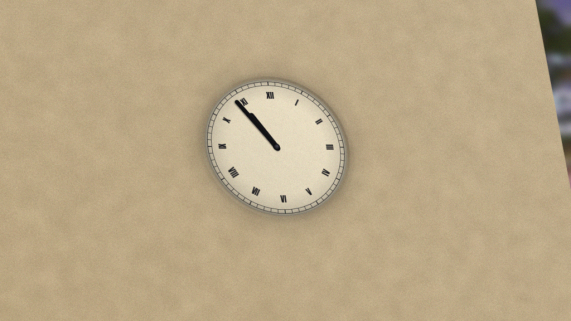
{"hour": 10, "minute": 54}
